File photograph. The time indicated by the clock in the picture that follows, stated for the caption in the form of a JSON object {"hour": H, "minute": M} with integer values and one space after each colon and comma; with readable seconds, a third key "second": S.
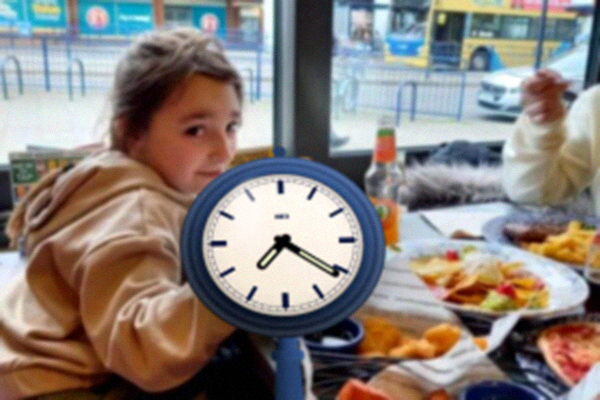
{"hour": 7, "minute": 21}
